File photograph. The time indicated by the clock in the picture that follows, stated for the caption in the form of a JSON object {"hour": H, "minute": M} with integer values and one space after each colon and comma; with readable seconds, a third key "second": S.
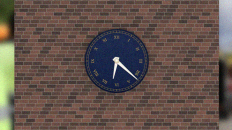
{"hour": 6, "minute": 22}
